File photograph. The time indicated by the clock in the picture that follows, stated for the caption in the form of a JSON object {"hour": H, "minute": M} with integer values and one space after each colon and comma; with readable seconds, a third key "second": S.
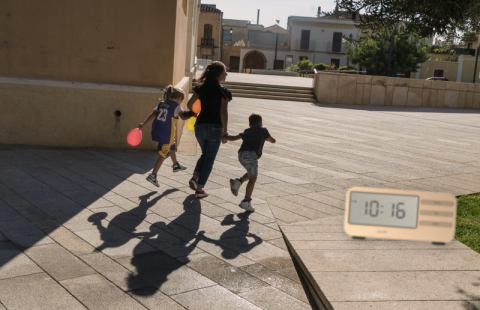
{"hour": 10, "minute": 16}
